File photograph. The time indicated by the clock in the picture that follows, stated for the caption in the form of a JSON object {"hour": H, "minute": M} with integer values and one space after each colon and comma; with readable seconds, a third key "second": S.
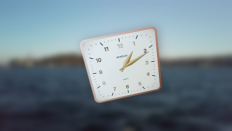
{"hour": 1, "minute": 11}
